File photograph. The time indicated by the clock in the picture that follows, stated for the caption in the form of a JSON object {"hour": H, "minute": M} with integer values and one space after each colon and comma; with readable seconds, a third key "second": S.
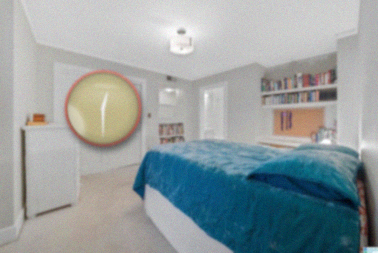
{"hour": 12, "minute": 30}
